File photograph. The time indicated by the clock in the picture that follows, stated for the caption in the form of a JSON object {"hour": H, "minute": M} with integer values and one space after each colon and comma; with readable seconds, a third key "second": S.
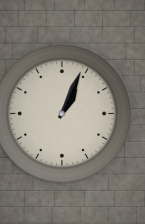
{"hour": 1, "minute": 4}
